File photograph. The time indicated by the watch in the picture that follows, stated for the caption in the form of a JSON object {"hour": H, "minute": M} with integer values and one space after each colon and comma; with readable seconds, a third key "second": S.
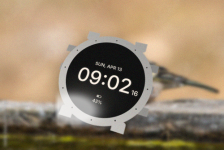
{"hour": 9, "minute": 2}
